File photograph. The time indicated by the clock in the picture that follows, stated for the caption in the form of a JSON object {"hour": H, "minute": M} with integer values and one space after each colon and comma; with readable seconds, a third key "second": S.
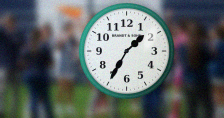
{"hour": 1, "minute": 35}
